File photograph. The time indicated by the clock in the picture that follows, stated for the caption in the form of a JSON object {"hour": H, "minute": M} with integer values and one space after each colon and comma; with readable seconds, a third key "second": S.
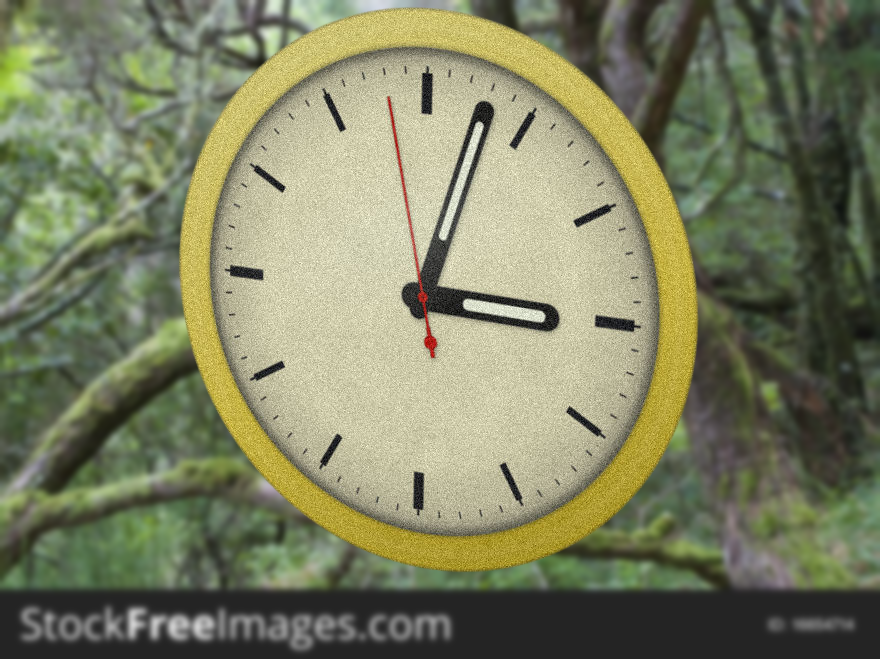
{"hour": 3, "minute": 2, "second": 58}
